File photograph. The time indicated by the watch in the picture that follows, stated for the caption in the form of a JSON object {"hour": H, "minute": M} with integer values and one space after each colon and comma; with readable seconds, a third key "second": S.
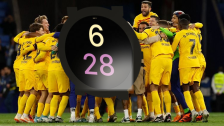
{"hour": 6, "minute": 28}
